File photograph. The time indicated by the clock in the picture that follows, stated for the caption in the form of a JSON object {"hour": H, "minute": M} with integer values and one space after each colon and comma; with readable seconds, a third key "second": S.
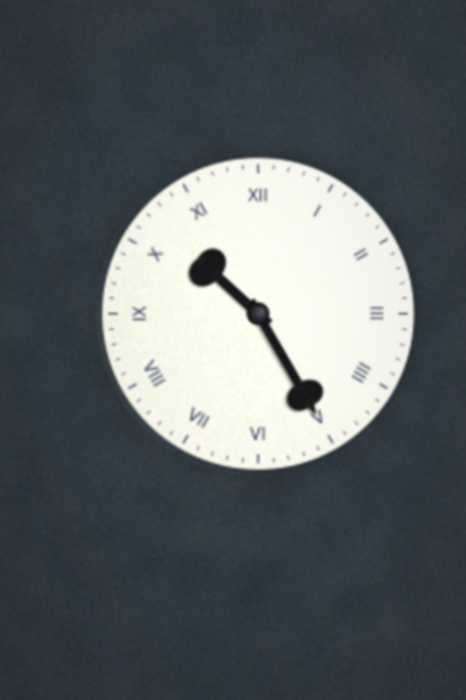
{"hour": 10, "minute": 25}
